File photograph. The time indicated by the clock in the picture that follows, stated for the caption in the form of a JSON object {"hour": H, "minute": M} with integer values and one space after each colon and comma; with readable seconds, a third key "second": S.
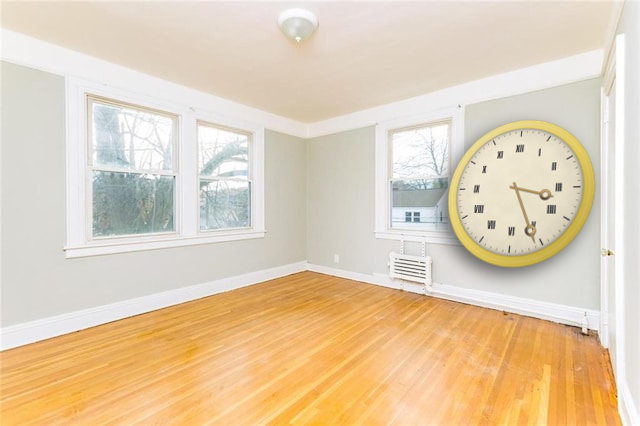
{"hour": 3, "minute": 26}
